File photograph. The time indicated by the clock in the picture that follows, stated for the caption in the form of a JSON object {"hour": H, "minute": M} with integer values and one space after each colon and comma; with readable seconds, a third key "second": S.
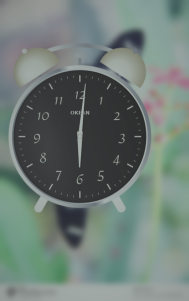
{"hour": 6, "minute": 1}
